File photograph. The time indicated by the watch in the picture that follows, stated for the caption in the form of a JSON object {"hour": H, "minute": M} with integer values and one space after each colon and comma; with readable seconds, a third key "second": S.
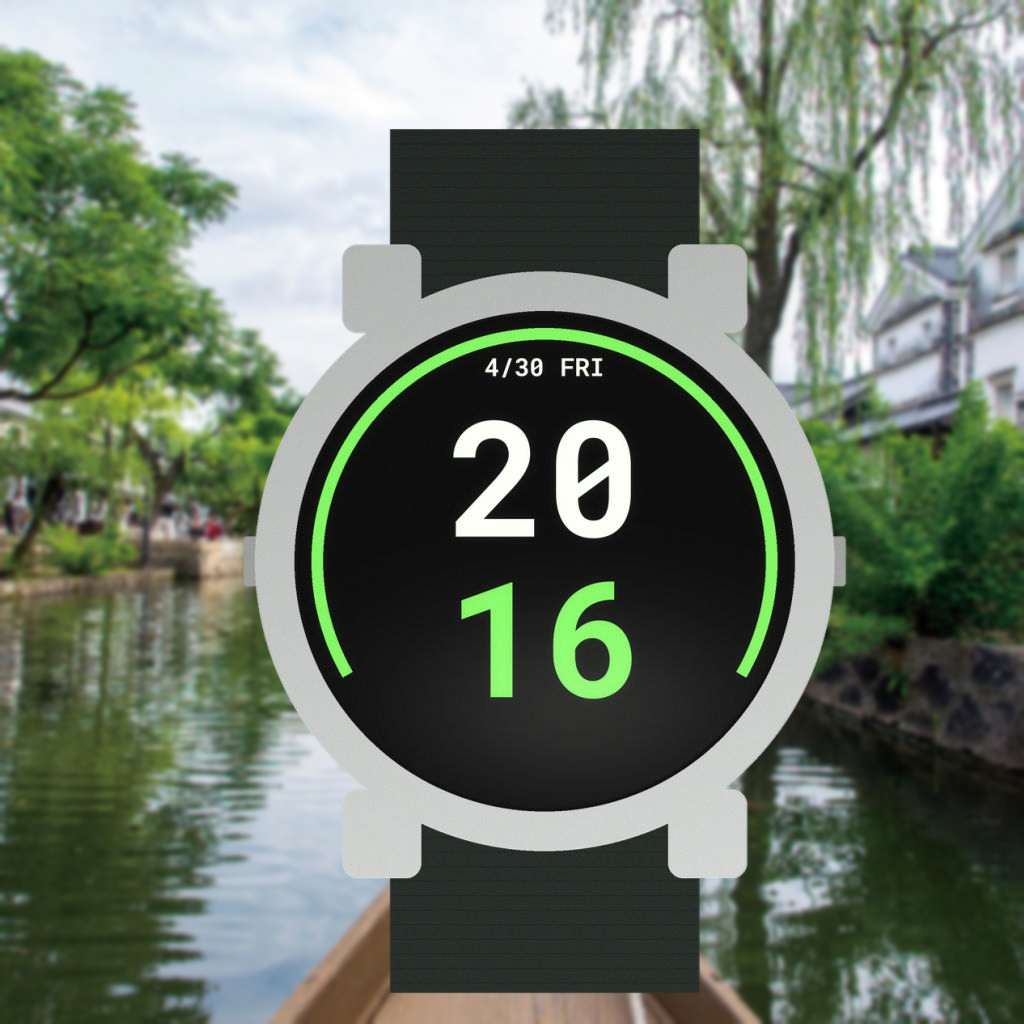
{"hour": 20, "minute": 16}
